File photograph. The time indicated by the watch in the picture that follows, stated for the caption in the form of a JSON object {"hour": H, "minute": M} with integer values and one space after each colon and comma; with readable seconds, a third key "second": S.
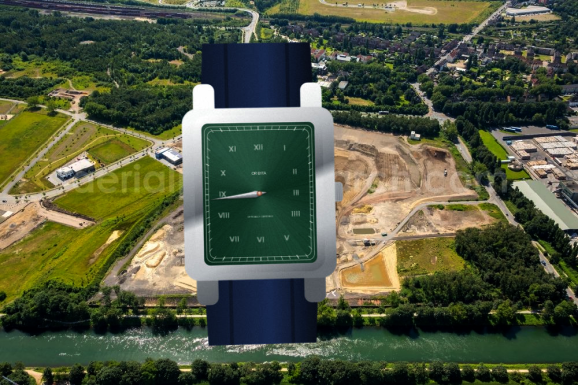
{"hour": 8, "minute": 44}
